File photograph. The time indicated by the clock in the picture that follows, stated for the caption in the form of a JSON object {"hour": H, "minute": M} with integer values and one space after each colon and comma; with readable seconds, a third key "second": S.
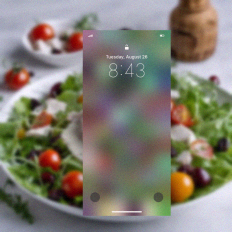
{"hour": 8, "minute": 43}
